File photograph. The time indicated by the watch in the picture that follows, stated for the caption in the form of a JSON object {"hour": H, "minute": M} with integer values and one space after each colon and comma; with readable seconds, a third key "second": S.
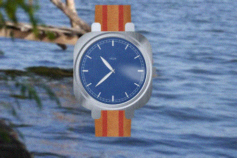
{"hour": 10, "minute": 38}
